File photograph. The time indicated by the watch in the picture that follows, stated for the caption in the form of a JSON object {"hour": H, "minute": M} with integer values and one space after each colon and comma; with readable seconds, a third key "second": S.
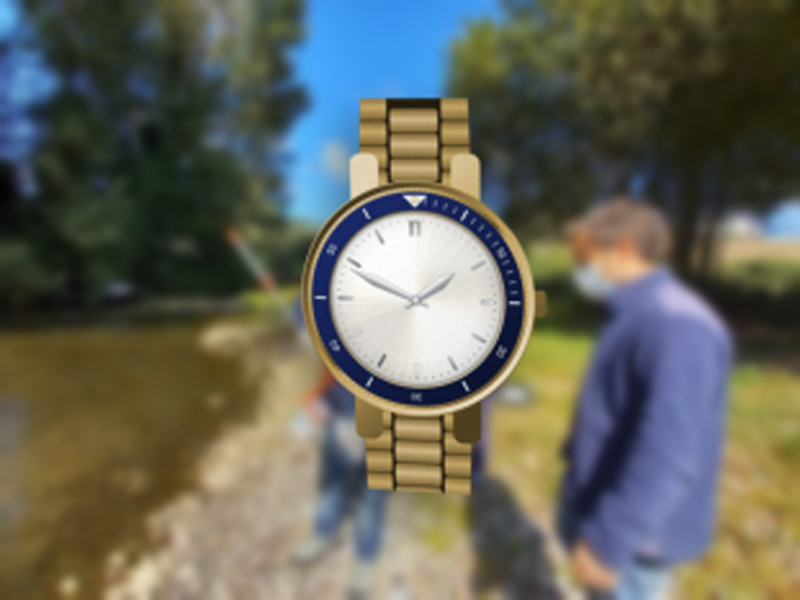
{"hour": 1, "minute": 49}
